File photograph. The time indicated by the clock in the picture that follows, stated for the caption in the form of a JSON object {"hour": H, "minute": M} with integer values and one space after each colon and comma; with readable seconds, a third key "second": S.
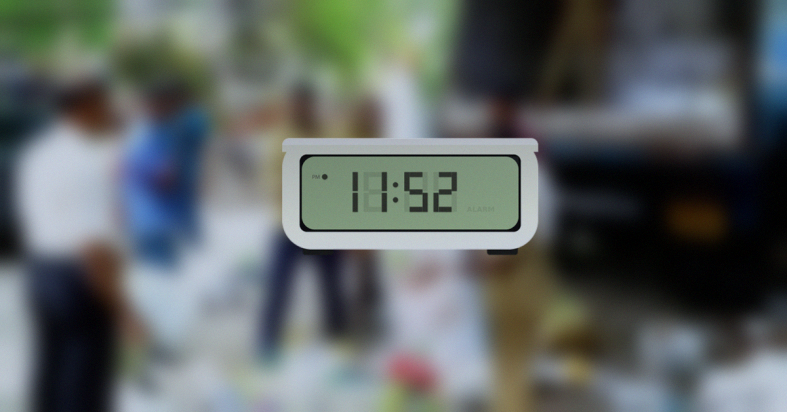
{"hour": 11, "minute": 52}
